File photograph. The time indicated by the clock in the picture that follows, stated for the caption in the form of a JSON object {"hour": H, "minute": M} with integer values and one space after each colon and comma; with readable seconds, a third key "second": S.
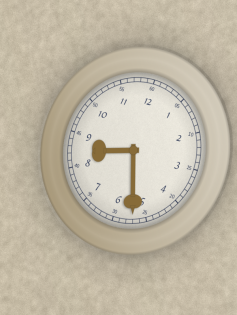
{"hour": 8, "minute": 27}
